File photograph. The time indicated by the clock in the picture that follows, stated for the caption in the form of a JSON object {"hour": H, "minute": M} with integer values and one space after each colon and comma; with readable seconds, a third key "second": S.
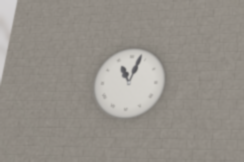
{"hour": 11, "minute": 3}
